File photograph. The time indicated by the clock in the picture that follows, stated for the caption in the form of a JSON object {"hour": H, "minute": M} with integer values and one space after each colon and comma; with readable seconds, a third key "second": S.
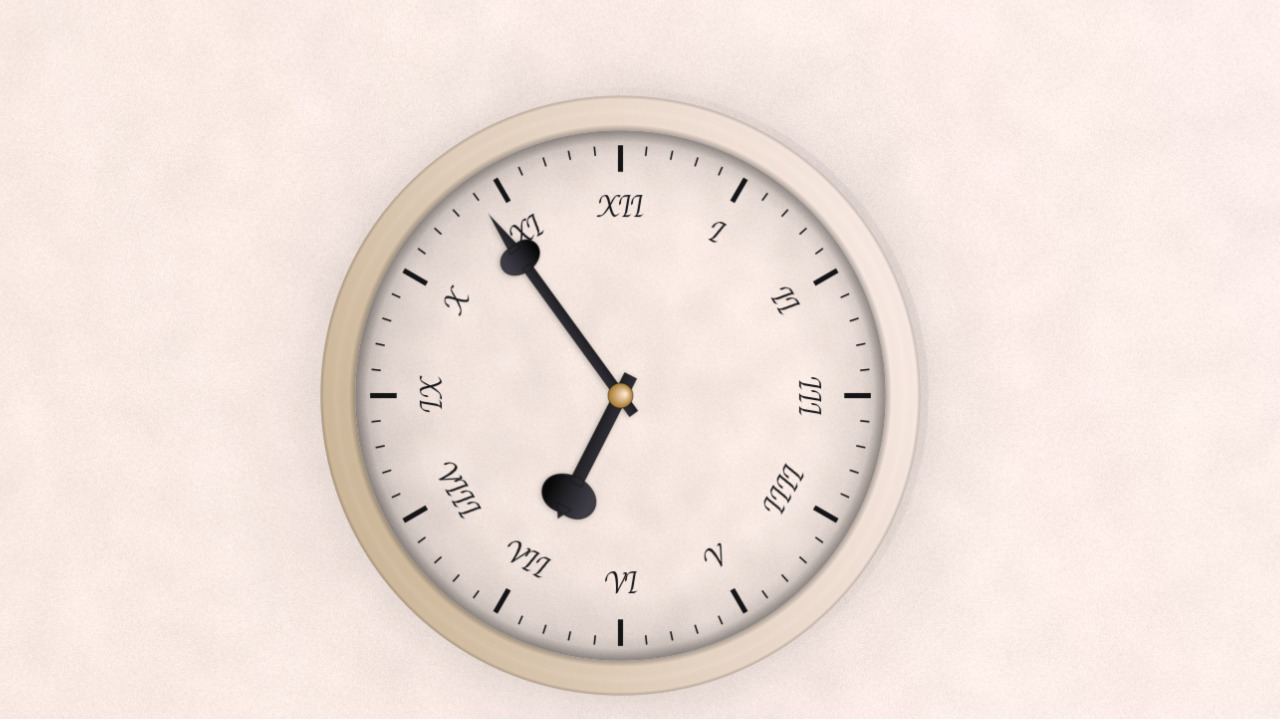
{"hour": 6, "minute": 54}
